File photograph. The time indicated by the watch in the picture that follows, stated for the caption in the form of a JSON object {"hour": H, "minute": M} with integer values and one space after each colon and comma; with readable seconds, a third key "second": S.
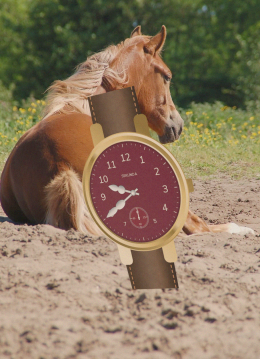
{"hour": 9, "minute": 40}
